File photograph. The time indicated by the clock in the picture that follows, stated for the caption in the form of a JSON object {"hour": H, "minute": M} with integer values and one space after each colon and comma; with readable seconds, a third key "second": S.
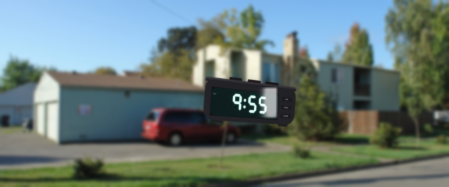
{"hour": 9, "minute": 55}
